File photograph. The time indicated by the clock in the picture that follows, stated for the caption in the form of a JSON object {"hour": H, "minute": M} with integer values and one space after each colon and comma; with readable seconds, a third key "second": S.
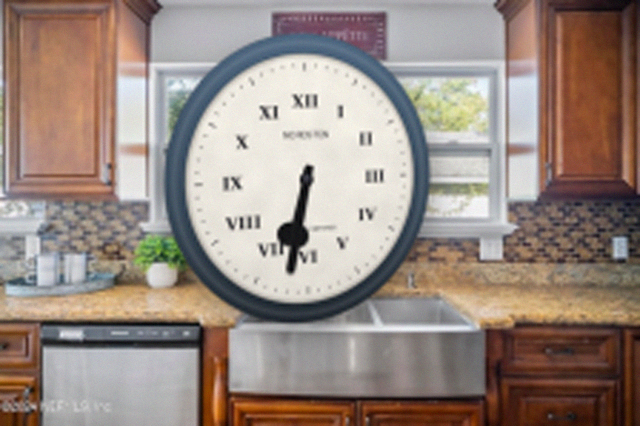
{"hour": 6, "minute": 32}
